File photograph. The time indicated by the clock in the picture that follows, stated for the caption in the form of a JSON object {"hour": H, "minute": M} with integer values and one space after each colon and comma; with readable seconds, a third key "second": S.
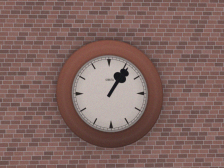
{"hour": 1, "minute": 6}
